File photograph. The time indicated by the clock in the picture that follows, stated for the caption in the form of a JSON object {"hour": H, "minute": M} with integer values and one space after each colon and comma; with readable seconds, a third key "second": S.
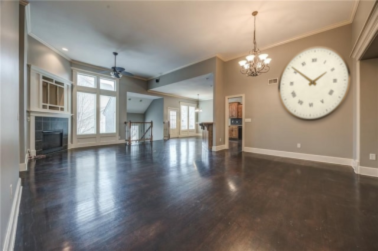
{"hour": 1, "minute": 51}
